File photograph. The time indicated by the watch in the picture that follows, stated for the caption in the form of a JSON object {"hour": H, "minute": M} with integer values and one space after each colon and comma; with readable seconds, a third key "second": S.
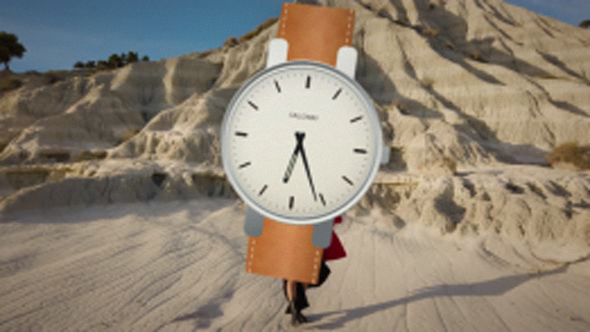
{"hour": 6, "minute": 26}
